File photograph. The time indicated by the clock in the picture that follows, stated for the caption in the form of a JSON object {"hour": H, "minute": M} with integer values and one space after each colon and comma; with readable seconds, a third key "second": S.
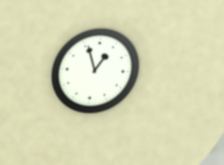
{"hour": 12, "minute": 56}
